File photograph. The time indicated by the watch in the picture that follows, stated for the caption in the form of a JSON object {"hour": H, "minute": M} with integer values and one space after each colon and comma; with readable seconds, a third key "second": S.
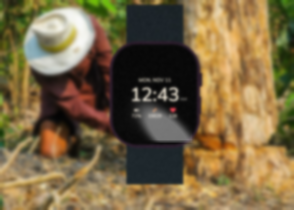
{"hour": 12, "minute": 43}
